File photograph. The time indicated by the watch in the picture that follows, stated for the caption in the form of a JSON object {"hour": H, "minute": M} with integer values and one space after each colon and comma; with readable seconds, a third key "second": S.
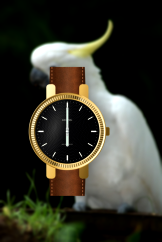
{"hour": 6, "minute": 0}
